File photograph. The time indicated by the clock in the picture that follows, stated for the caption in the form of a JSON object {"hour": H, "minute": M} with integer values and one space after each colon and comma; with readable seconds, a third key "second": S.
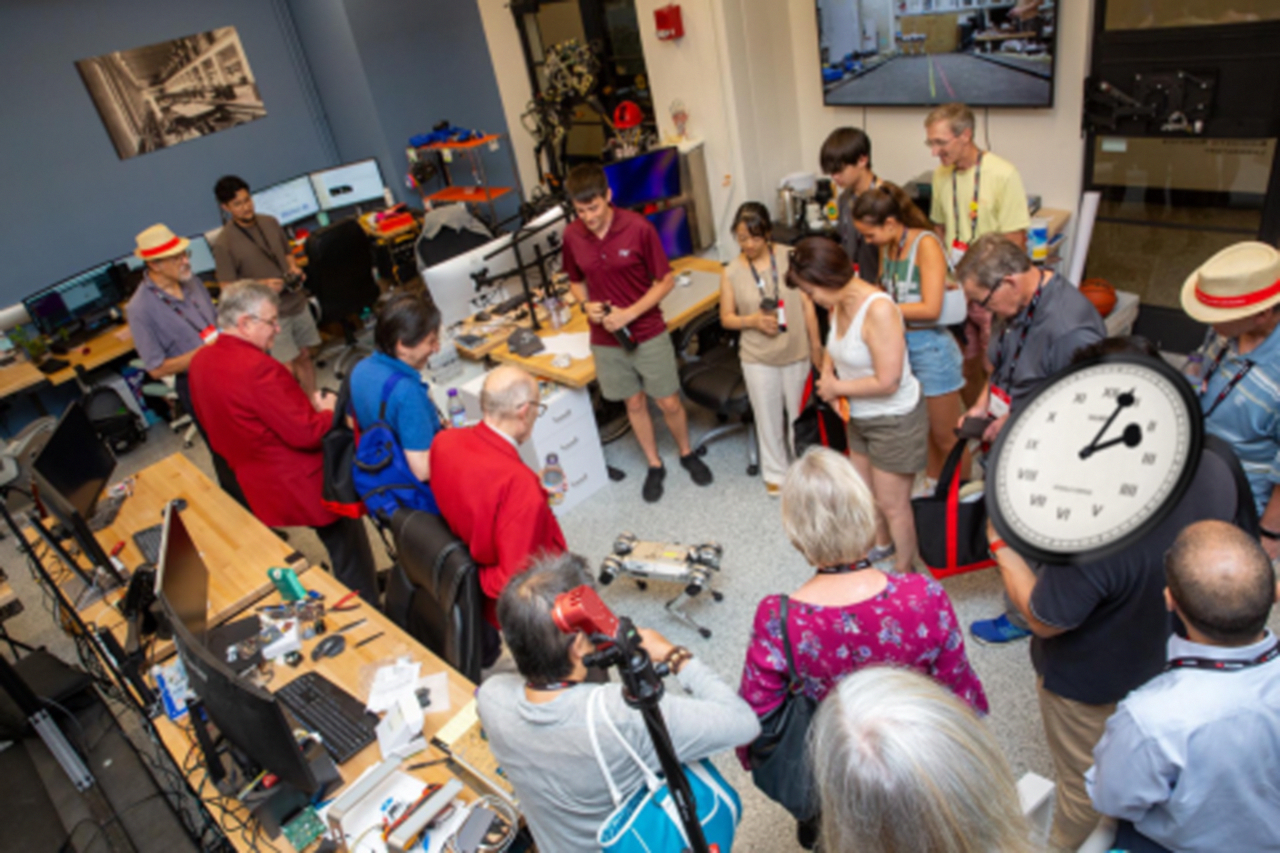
{"hour": 2, "minute": 3}
